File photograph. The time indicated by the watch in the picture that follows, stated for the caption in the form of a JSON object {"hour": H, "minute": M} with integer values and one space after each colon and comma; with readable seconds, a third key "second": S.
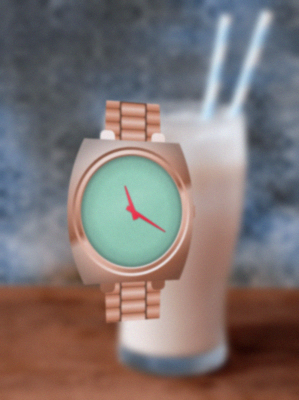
{"hour": 11, "minute": 20}
